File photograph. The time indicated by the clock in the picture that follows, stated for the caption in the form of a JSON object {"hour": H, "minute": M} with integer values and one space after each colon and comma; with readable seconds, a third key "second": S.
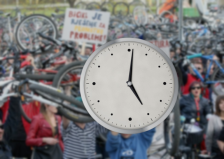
{"hour": 5, "minute": 1}
